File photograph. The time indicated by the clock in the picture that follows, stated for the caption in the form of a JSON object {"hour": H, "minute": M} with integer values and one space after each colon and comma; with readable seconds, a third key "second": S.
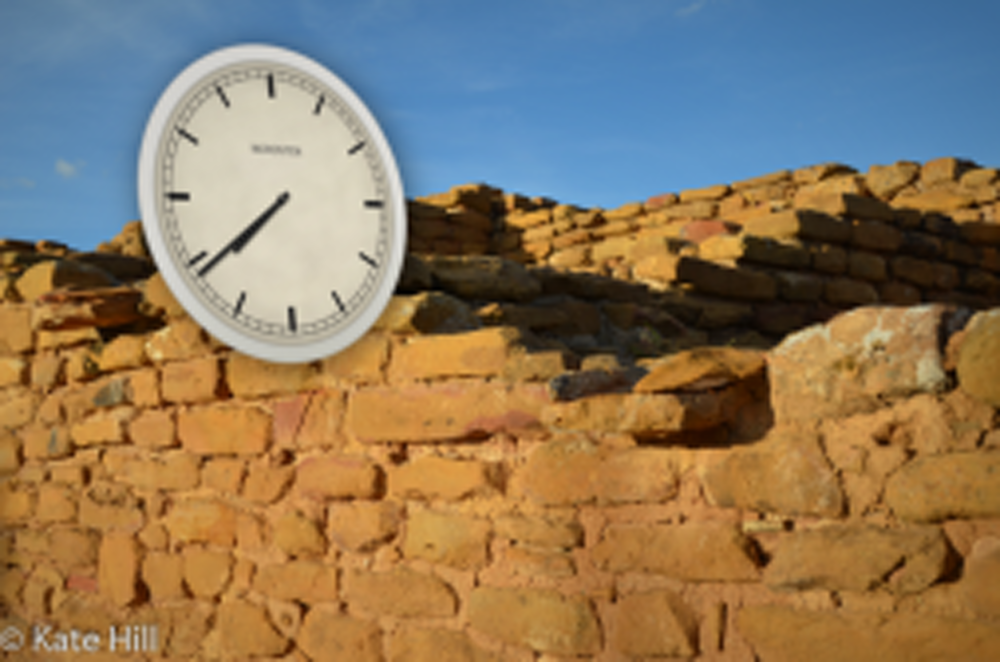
{"hour": 7, "minute": 39}
